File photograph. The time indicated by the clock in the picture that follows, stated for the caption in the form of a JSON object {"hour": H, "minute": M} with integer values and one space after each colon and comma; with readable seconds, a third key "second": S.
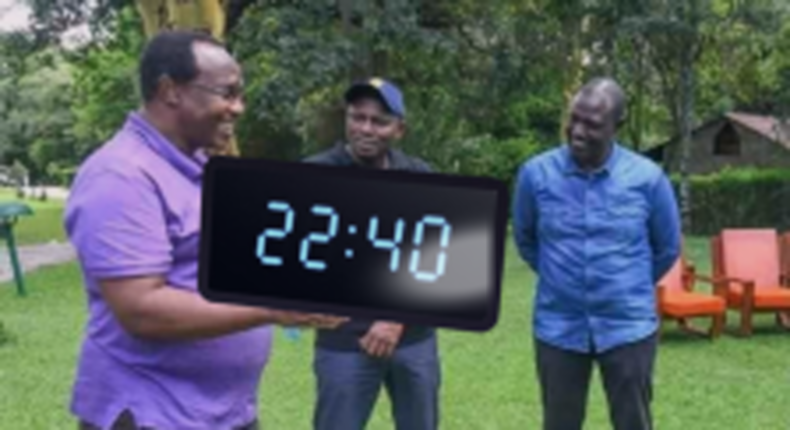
{"hour": 22, "minute": 40}
